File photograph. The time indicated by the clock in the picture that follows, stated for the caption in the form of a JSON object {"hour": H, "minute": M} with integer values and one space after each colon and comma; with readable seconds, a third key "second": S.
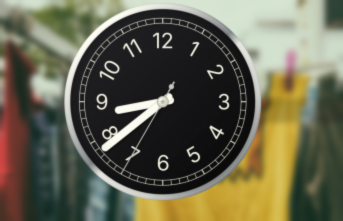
{"hour": 8, "minute": 38, "second": 35}
